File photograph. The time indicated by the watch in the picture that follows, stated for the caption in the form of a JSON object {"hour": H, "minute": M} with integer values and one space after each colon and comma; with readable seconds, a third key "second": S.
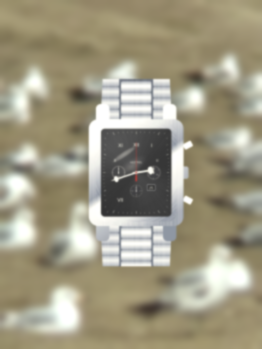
{"hour": 2, "minute": 42}
